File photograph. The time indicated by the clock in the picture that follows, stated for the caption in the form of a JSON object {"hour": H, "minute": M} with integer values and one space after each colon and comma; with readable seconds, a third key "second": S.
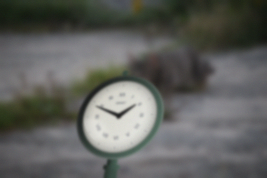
{"hour": 1, "minute": 49}
